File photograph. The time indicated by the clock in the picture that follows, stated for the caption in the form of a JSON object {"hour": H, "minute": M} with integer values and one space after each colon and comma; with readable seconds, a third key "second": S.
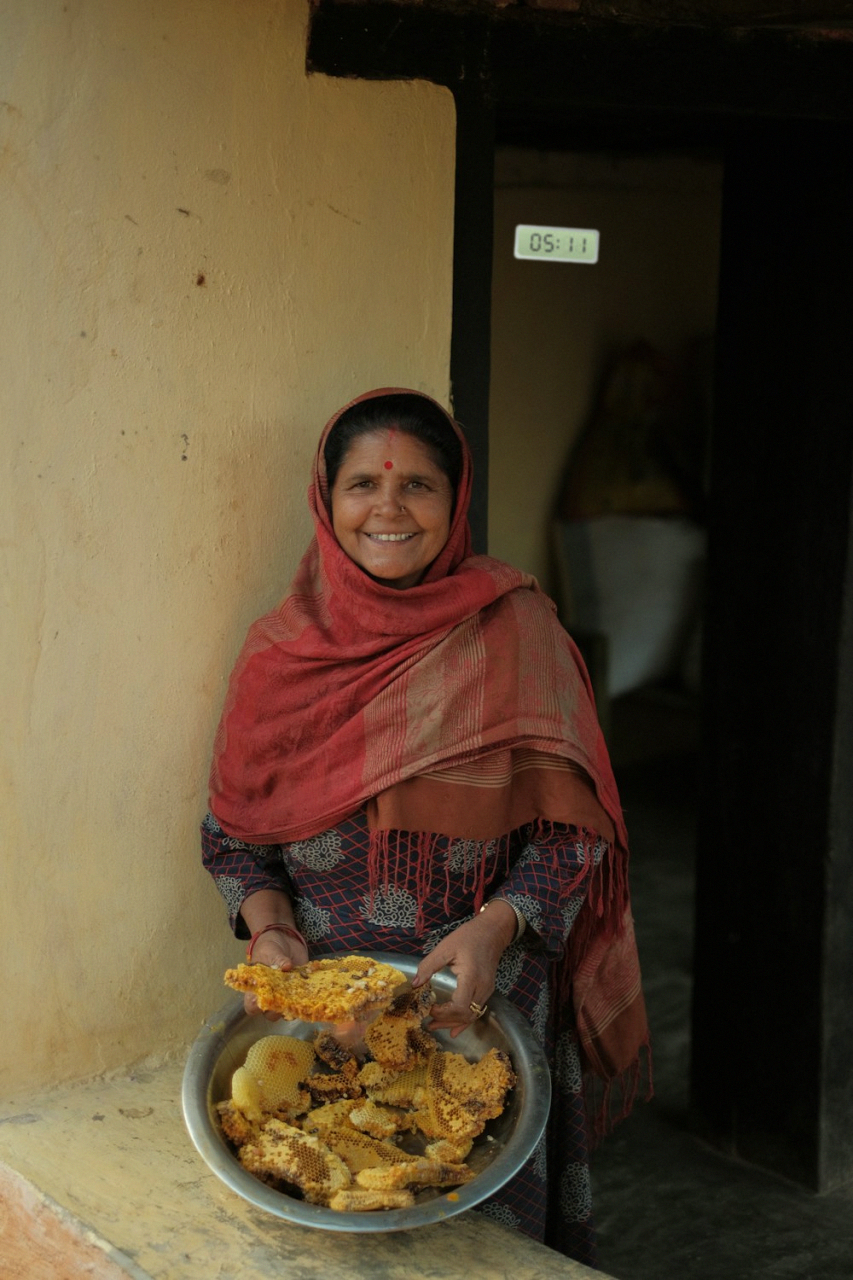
{"hour": 5, "minute": 11}
